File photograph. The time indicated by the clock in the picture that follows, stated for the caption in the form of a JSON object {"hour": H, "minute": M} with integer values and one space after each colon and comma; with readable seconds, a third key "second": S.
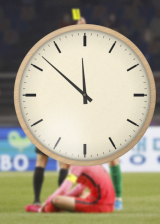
{"hour": 11, "minute": 52}
